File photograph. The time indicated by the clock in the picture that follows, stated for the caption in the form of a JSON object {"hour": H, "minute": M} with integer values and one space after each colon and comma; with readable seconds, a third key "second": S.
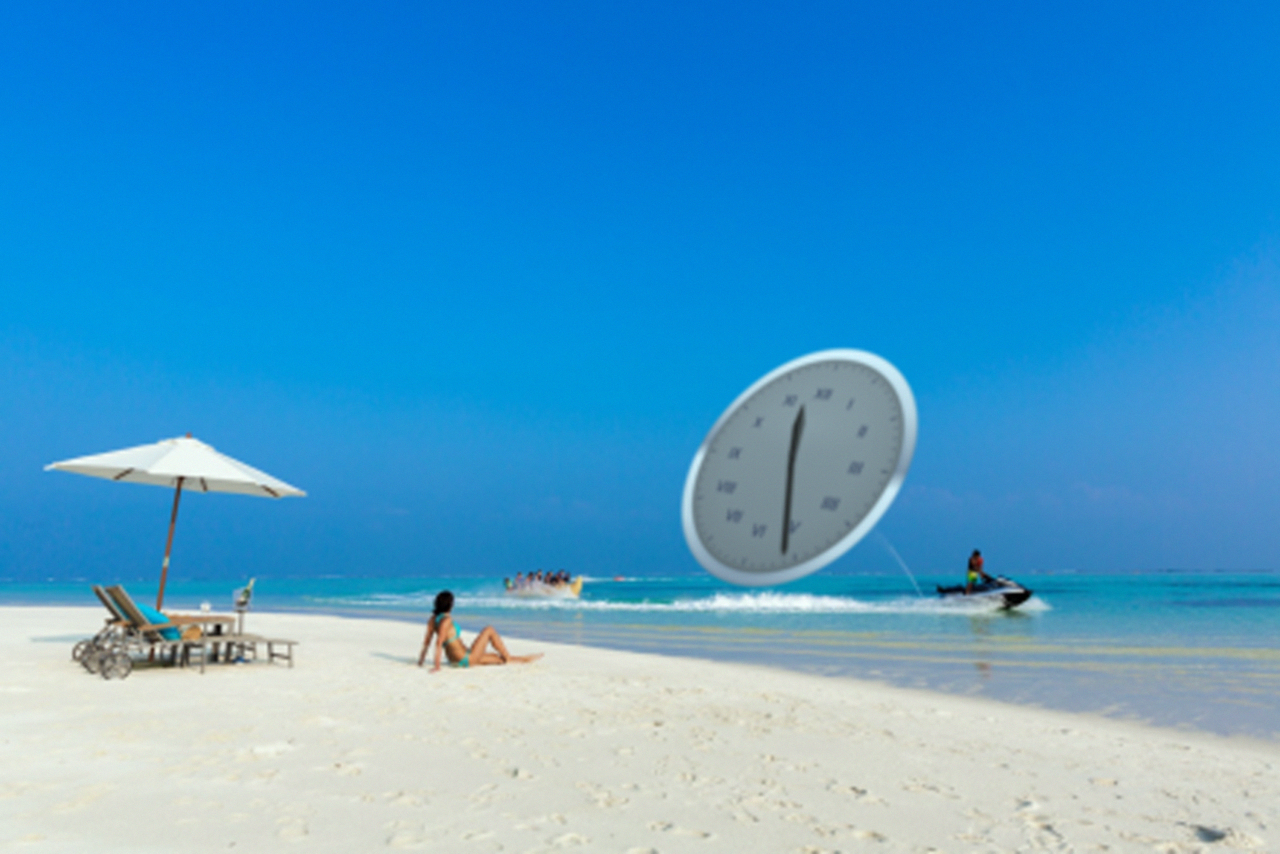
{"hour": 11, "minute": 26}
